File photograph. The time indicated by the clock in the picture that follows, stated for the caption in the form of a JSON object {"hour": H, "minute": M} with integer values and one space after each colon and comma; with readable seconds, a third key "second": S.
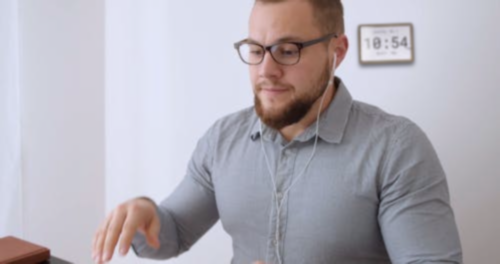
{"hour": 10, "minute": 54}
